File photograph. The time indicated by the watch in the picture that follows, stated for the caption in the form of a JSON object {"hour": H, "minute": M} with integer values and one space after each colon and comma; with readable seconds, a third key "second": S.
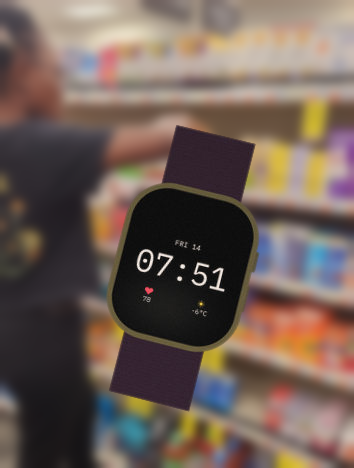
{"hour": 7, "minute": 51}
